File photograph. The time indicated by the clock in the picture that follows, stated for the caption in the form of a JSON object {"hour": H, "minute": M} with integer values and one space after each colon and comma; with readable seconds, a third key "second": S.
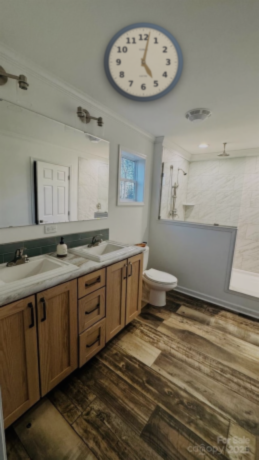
{"hour": 5, "minute": 2}
